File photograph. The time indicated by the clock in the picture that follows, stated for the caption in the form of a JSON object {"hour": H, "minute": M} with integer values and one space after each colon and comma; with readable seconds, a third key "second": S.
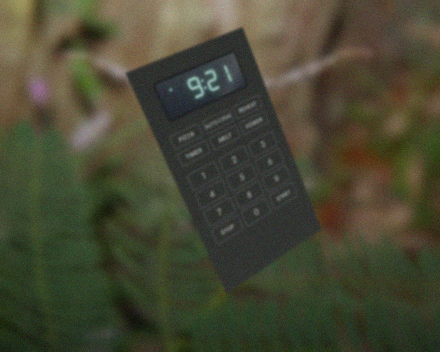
{"hour": 9, "minute": 21}
